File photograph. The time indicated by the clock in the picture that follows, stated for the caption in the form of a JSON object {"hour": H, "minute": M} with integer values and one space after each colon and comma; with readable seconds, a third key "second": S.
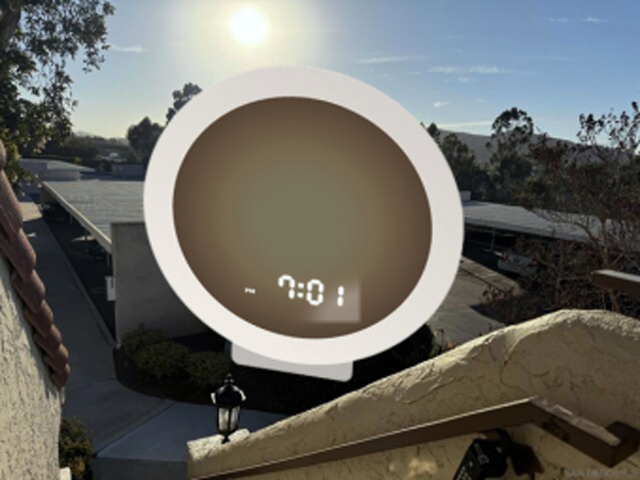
{"hour": 7, "minute": 1}
